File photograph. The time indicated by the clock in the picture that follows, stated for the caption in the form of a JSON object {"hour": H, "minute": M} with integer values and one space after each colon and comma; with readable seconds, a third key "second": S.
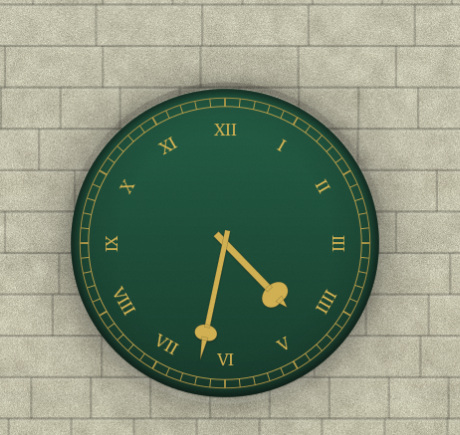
{"hour": 4, "minute": 32}
